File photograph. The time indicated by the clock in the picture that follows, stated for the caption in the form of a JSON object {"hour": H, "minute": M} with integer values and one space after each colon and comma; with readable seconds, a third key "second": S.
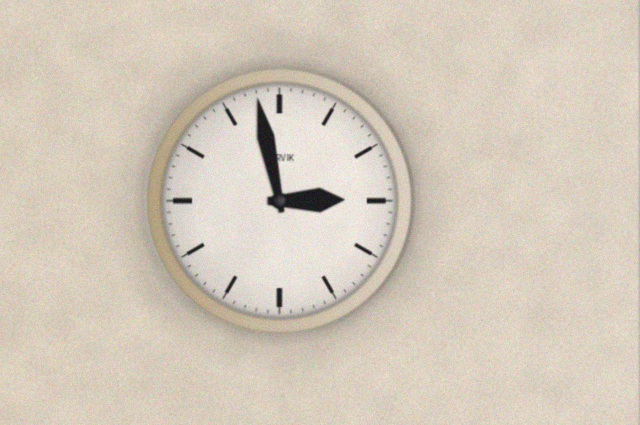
{"hour": 2, "minute": 58}
